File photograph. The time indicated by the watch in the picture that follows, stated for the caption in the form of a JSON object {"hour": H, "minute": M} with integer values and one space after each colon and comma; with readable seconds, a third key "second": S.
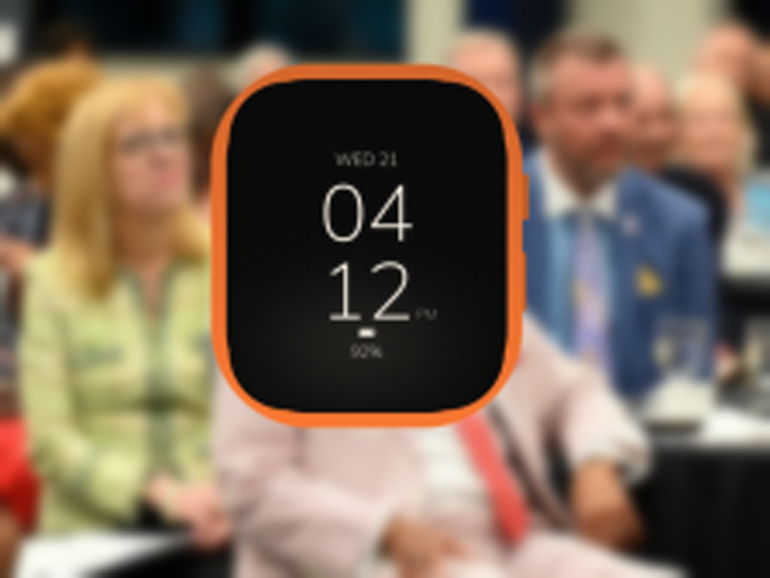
{"hour": 4, "minute": 12}
